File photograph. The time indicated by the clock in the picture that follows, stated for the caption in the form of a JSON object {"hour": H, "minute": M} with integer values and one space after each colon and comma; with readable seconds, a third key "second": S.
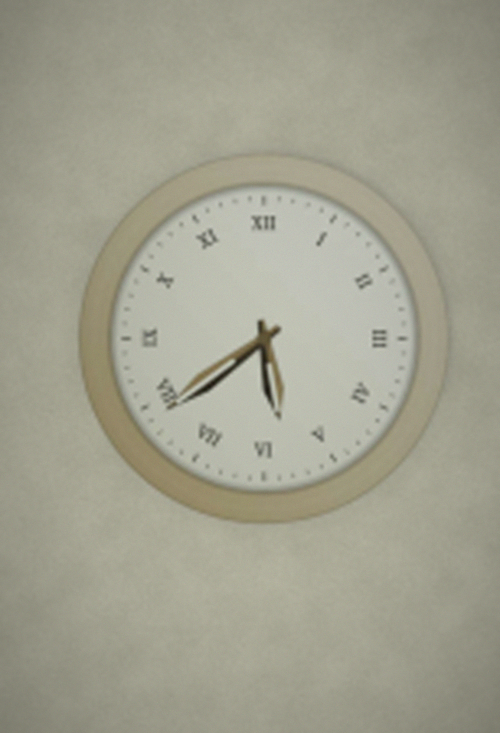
{"hour": 5, "minute": 39}
